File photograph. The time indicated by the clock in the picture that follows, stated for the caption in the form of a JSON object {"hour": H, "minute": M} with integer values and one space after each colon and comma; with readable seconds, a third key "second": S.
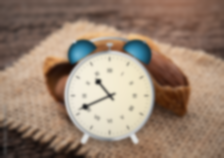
{"hour": 10, "minute": 41}
